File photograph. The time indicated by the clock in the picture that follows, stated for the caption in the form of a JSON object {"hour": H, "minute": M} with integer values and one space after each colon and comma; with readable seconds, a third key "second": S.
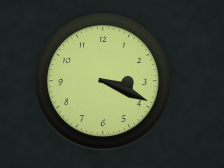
{"hour": 3, "minute": 19}
